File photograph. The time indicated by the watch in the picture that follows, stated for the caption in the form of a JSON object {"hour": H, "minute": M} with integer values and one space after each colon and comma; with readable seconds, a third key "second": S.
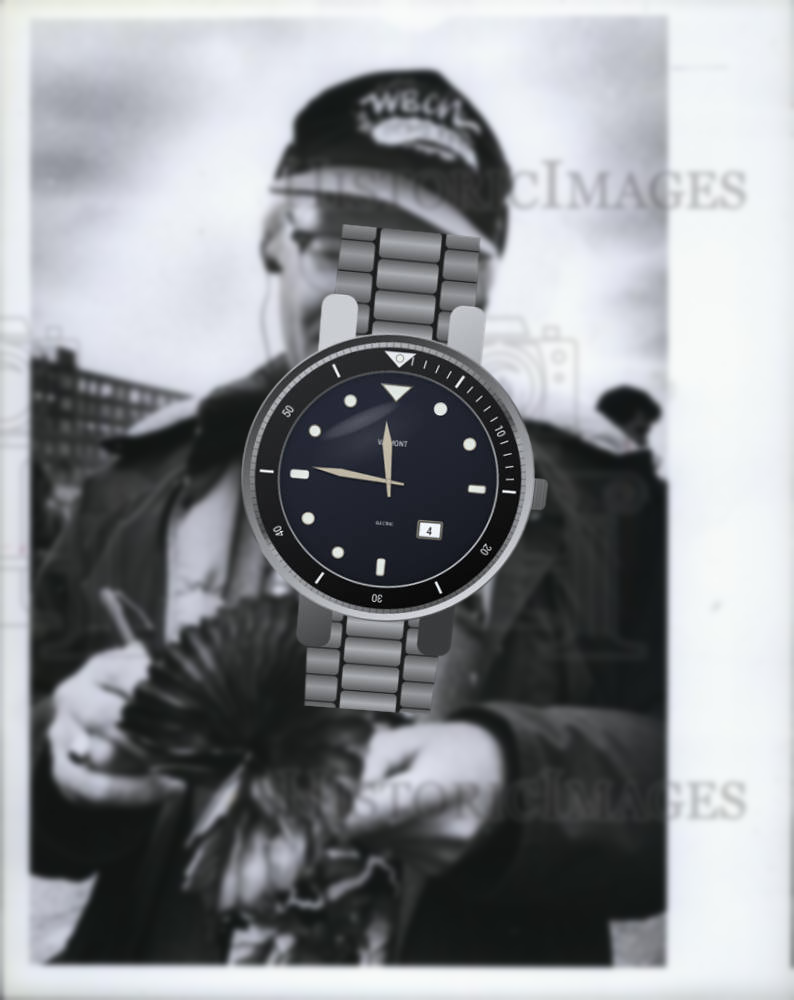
{"hour": 11, "minute": 46}
